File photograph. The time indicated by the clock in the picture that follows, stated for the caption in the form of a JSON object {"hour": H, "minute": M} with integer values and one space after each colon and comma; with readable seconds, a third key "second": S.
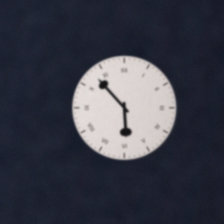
{"hour": 5, "minute": 53}
